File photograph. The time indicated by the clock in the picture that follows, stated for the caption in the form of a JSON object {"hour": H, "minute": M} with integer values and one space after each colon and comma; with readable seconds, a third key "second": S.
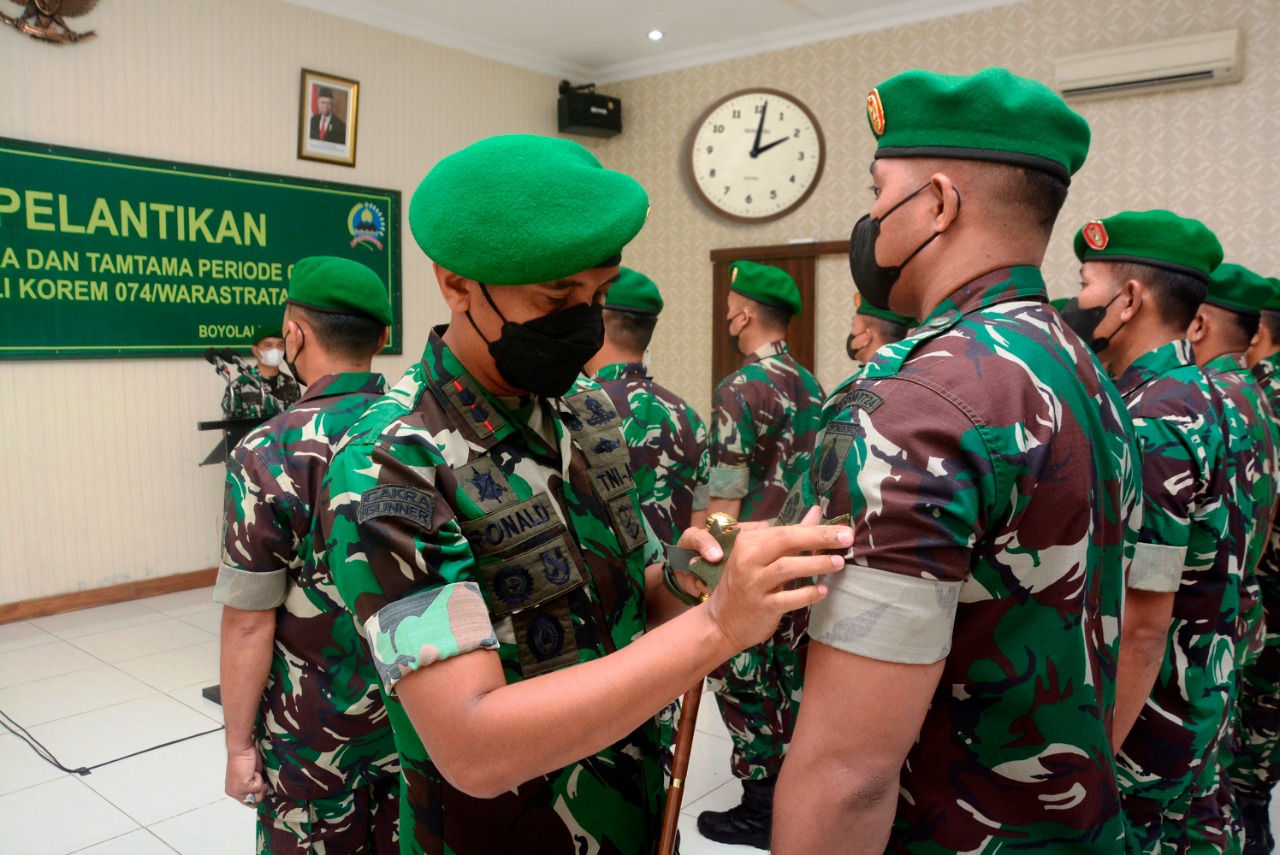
{"hour": 2, "minute": 1}
